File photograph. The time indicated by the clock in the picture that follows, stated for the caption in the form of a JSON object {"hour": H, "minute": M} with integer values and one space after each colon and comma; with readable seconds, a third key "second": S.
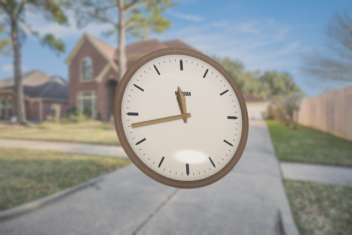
{"hour": 11, "minute": 43}
